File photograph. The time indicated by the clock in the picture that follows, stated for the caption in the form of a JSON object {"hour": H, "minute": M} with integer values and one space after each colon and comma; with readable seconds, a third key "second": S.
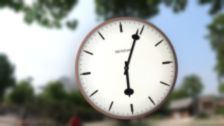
{"hour": 6, "minute": 4}
